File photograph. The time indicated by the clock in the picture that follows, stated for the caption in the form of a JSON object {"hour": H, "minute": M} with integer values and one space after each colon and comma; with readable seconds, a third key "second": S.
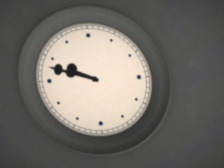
{"hour": 9, "minute": 48}
